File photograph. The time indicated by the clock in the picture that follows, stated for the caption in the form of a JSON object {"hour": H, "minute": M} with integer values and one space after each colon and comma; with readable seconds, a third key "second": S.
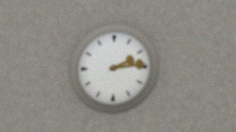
{"hour": 2, "minute": 14}
